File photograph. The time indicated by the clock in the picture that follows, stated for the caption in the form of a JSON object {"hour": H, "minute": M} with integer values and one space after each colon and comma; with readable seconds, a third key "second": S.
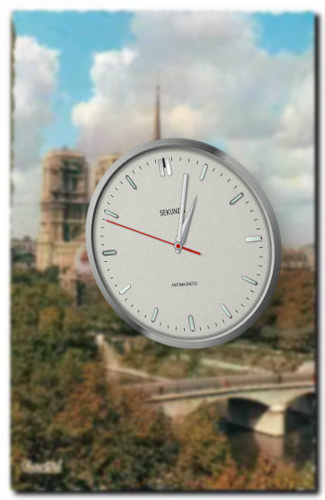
{"hour": 1, "minute": 2, "second": 49}
